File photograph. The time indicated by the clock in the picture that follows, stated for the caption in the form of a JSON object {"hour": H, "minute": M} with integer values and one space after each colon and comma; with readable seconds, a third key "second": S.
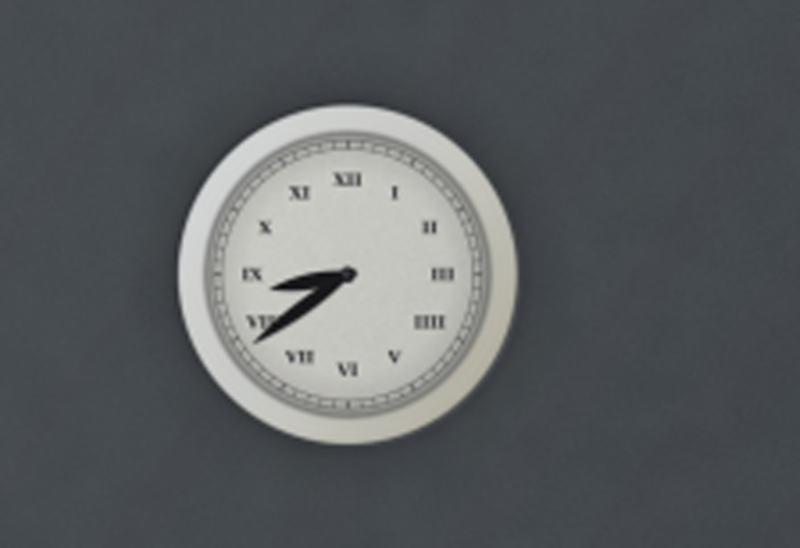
{"hour": 8, "minute": 39}
